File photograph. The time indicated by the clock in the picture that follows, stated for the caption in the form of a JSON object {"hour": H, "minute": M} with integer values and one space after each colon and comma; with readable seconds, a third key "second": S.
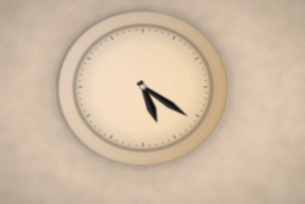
{"hour": 5, "minute": 21}
